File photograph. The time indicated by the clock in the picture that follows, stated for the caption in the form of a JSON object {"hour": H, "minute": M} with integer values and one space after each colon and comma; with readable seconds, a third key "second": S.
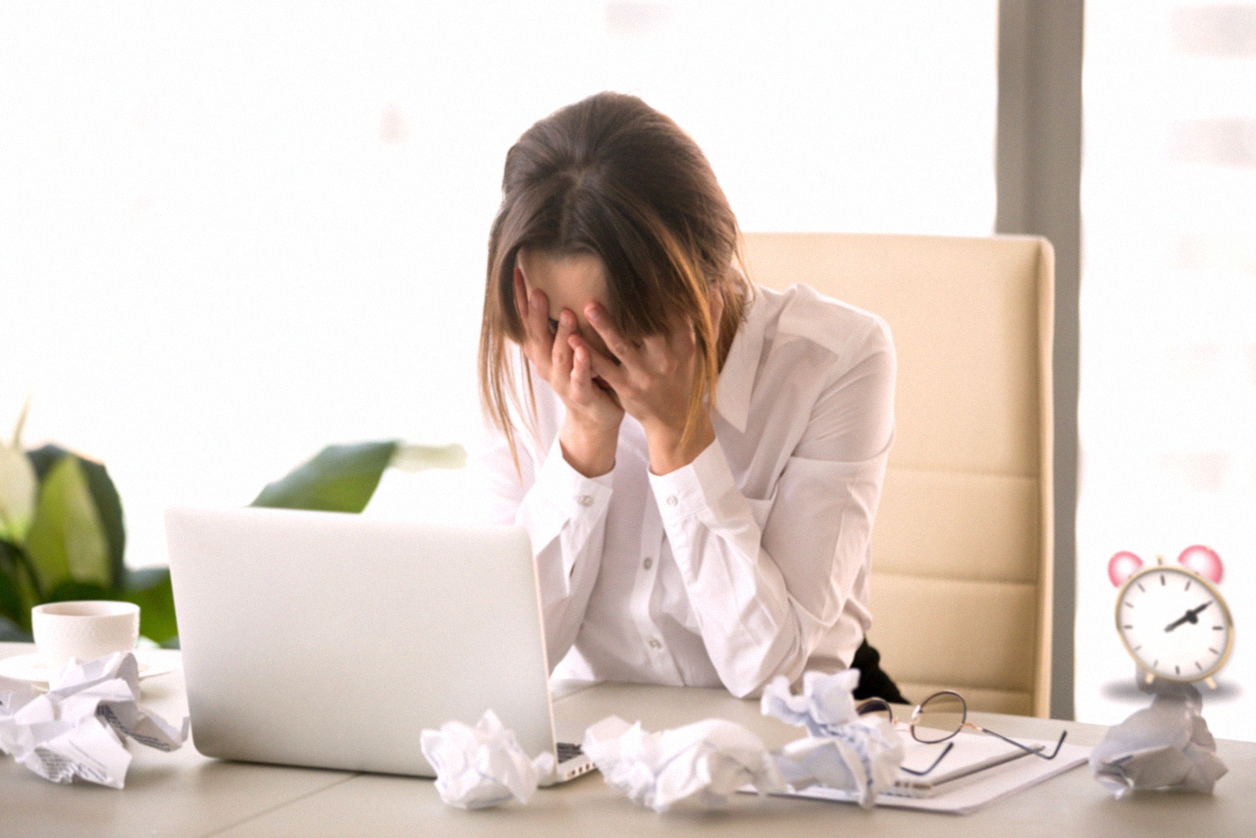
{"hour": 2, "minute": 10}
